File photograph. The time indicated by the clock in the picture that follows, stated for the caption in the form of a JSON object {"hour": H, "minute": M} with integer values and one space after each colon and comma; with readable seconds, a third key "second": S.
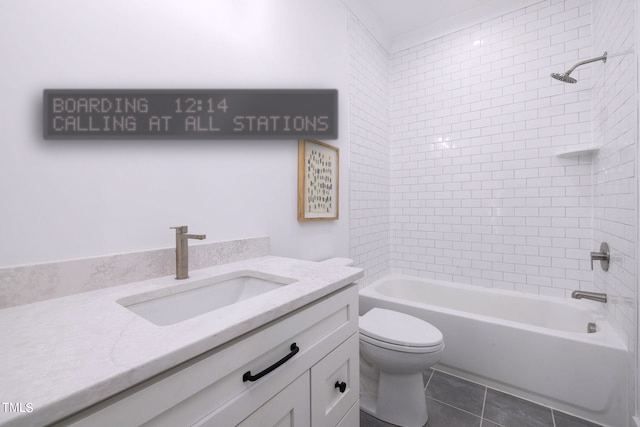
{"hour": 12, "minute": 14}
